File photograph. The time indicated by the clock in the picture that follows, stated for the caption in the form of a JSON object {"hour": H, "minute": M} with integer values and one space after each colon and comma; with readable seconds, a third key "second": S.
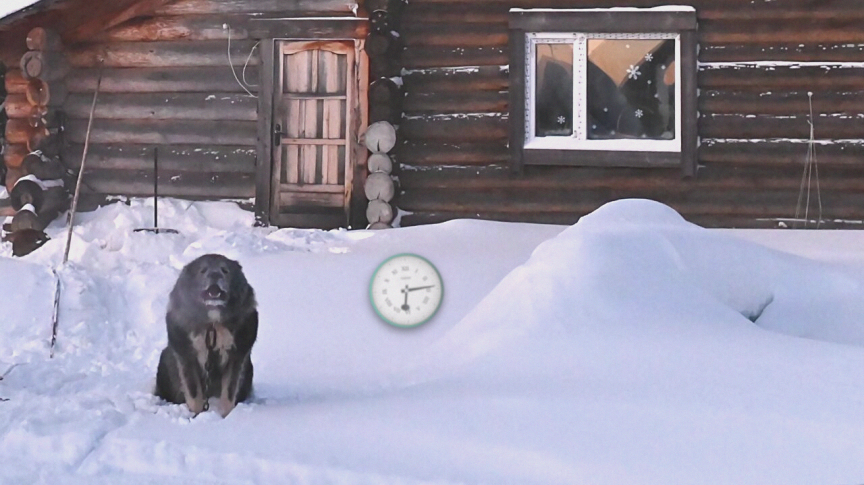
{"hour": 6, "minute": 14}
